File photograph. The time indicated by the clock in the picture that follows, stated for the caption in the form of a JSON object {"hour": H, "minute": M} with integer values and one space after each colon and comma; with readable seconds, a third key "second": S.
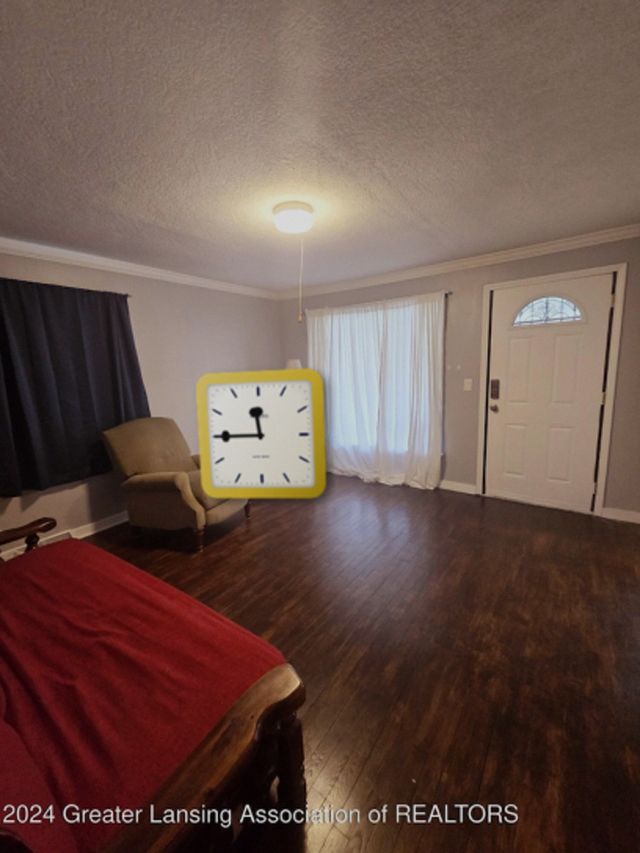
{"hour": 11, "minute": 45}
